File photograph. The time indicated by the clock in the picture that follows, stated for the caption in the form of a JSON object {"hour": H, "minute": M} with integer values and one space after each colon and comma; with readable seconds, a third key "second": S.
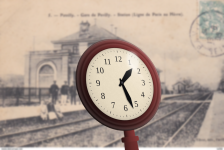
{"hour": 1, "minute": 27}
